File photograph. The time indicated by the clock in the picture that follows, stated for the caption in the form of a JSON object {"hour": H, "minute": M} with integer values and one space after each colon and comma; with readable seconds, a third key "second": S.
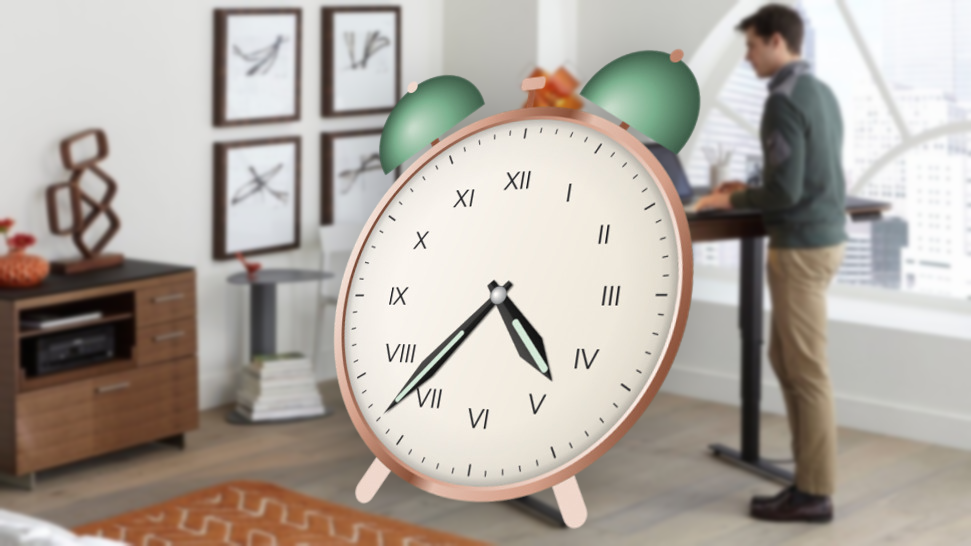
{"hour": 4, "minute": 37}
